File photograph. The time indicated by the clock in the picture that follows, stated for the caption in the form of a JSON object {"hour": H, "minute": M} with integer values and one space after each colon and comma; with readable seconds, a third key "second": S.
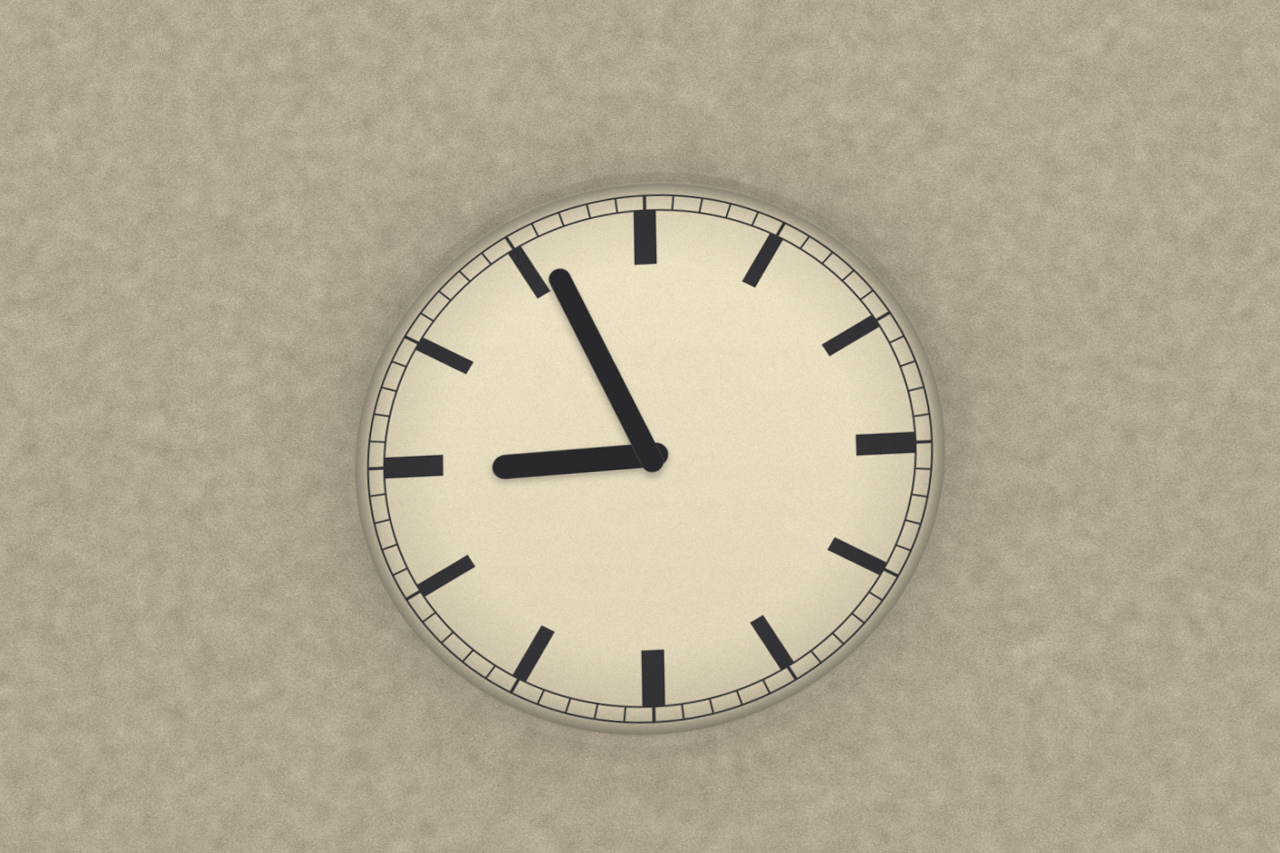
{"hour": 8, "minute": 56}
